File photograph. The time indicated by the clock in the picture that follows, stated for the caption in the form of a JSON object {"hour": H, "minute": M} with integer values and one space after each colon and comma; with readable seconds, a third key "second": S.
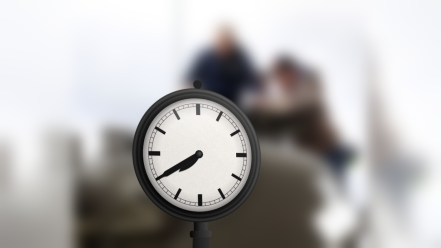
{"hour": 7, "minute": 40}
